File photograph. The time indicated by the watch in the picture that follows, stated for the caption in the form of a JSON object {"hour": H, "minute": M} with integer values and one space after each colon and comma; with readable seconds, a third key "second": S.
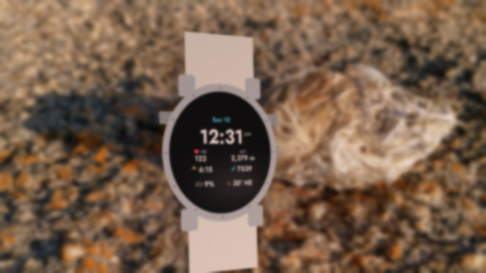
{"hour": 12, "minute": 31}
